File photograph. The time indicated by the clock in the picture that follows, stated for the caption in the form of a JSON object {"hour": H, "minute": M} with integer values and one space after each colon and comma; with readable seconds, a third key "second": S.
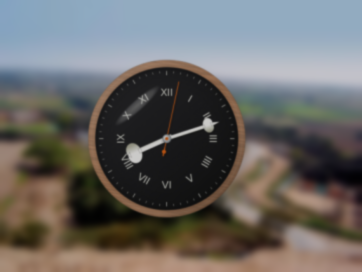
{"hour": 8, "minute": 12, "second": 2}
